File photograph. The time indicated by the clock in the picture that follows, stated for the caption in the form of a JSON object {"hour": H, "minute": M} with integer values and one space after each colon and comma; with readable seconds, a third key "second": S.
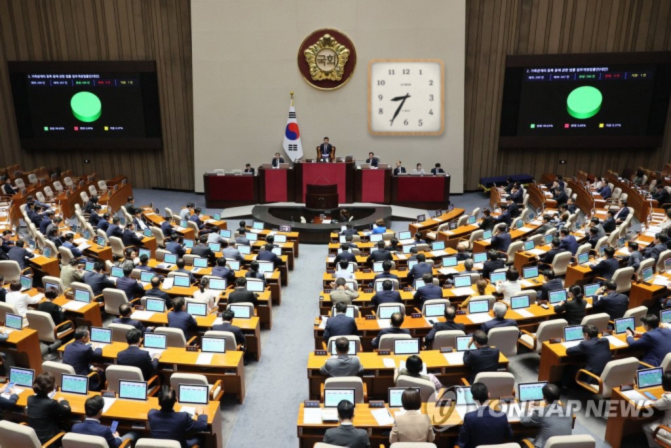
{"hour": 8, "minute": 35}
